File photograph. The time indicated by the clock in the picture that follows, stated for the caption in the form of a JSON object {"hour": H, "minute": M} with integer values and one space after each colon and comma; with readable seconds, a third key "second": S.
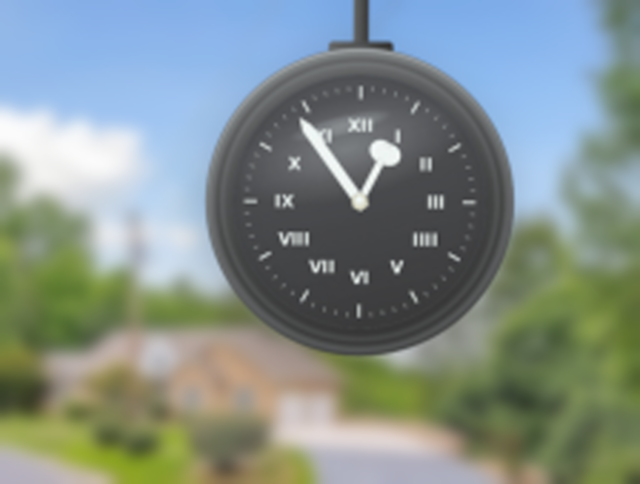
{"hour": 12, "minute": 54}
